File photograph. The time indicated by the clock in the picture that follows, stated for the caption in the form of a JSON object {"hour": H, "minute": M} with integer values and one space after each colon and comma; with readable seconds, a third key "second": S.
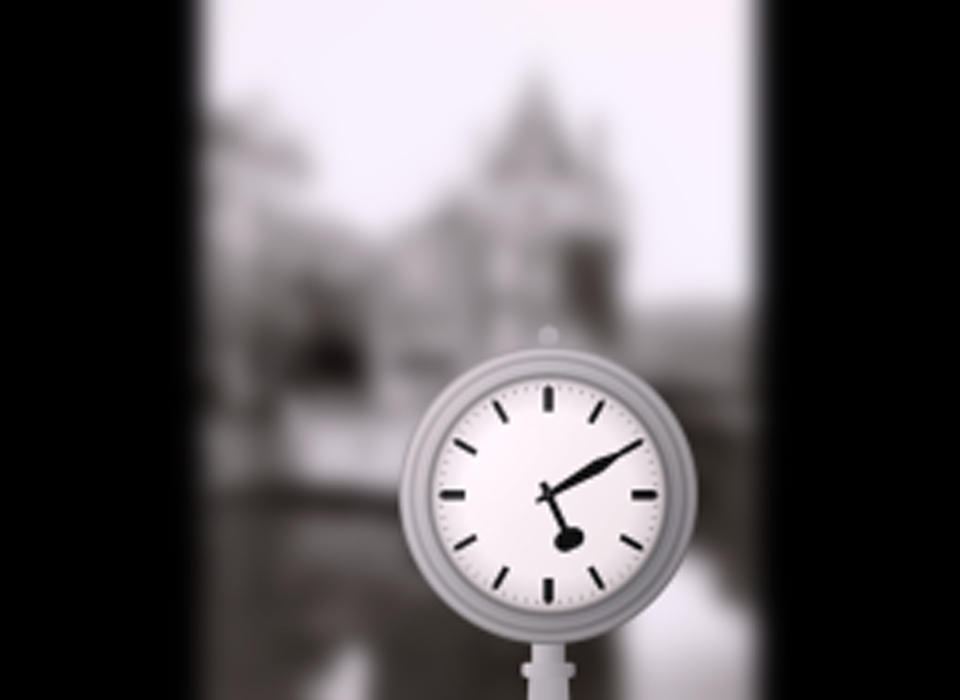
{"hour": 5, "minute": 10}
